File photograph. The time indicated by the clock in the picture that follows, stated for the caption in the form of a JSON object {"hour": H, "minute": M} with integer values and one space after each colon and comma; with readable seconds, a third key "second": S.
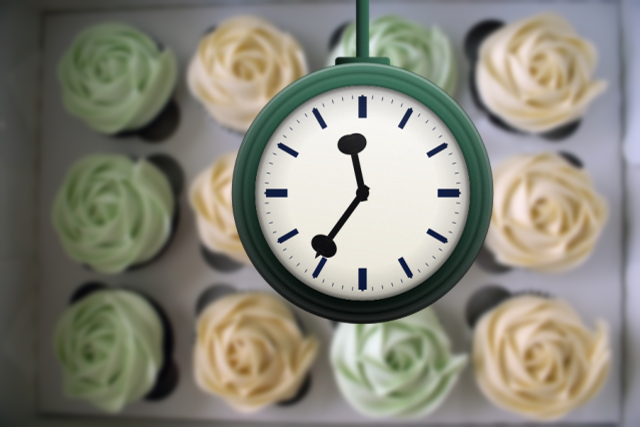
{"hour": 11, "minute": 36}
